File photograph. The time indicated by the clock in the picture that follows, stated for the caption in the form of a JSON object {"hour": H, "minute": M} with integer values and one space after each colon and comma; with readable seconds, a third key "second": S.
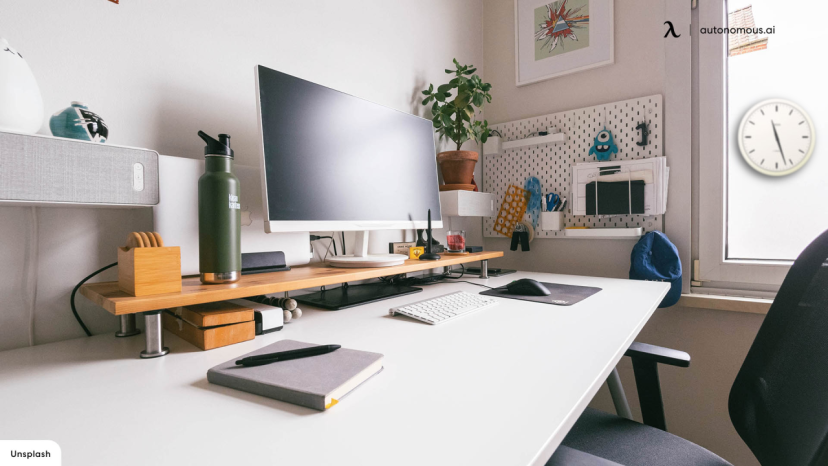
{"hour": 11, "minute": 27}
